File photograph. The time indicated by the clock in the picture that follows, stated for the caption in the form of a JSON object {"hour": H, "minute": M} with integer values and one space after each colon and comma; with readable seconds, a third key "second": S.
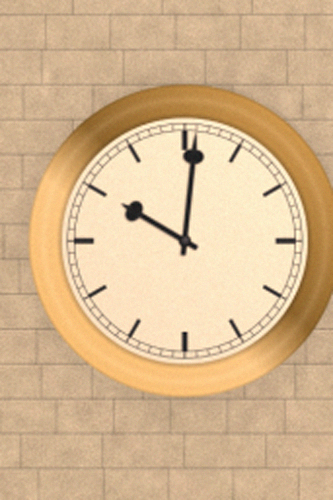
{"hour": 10, "minute": 1}
